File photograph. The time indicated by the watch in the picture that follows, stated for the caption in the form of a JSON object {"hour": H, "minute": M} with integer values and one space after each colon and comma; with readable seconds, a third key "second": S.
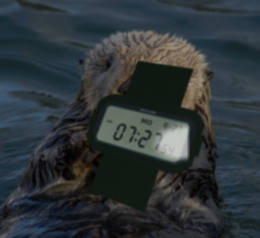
{"hour": 7, "minute": 27}
